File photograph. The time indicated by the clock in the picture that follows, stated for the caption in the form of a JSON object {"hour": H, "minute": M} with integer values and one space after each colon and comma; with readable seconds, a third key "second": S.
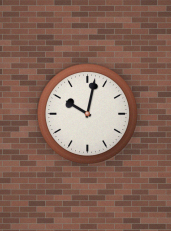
{"hour": 10, "minute": 2}
